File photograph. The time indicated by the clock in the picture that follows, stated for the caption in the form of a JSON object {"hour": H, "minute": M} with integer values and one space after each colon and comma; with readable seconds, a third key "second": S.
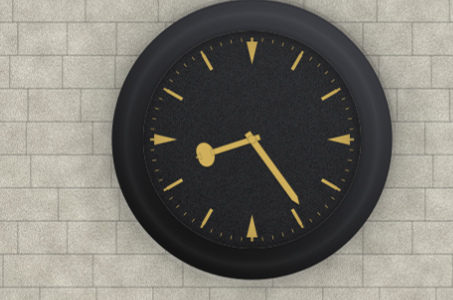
{"hour": 8, "minute": 24}
